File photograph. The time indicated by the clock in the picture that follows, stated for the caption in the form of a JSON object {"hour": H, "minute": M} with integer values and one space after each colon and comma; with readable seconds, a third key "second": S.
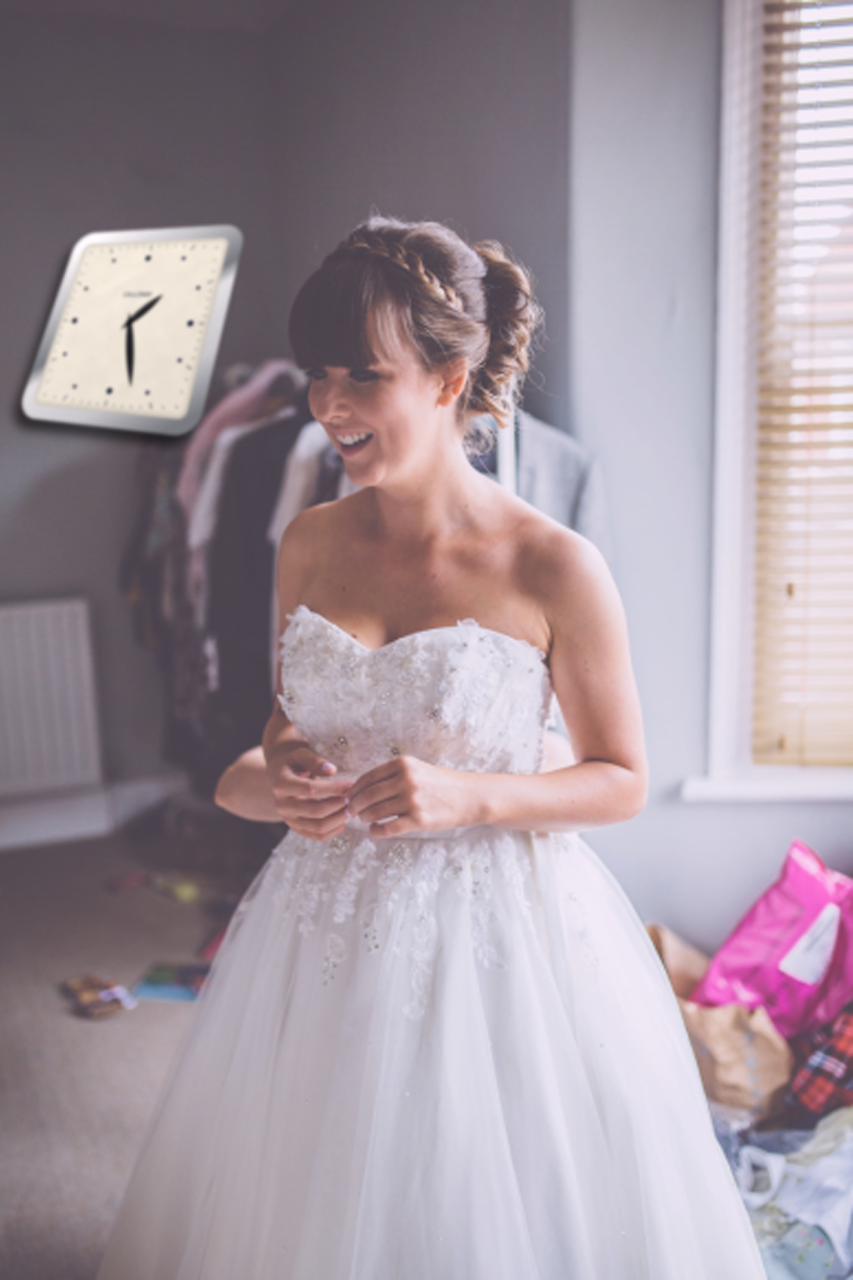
{"hour": 1, "minute": 27}
